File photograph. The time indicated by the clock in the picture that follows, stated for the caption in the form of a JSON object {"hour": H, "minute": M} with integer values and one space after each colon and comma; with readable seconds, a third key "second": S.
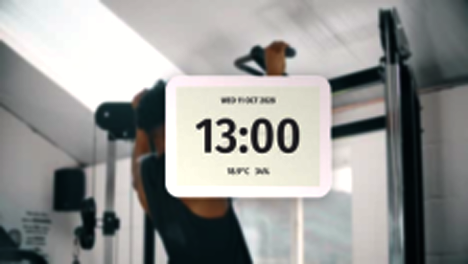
{"hour": 13, "minute": 0}
